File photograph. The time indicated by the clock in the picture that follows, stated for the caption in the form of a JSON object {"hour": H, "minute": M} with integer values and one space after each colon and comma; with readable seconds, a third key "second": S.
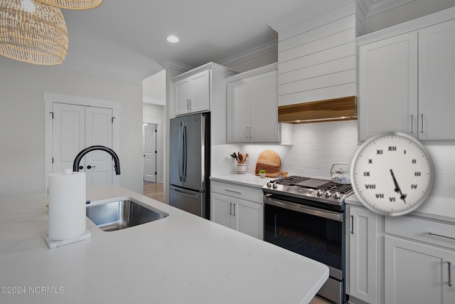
{"hour": 5, "minute": 26}
